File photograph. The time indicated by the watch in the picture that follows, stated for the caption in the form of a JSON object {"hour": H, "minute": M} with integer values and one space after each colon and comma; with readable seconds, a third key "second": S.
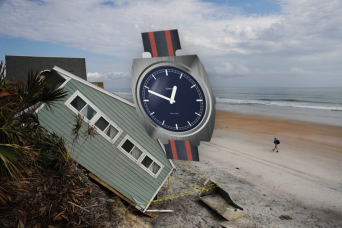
{"hour": 12, "minute": 49}
